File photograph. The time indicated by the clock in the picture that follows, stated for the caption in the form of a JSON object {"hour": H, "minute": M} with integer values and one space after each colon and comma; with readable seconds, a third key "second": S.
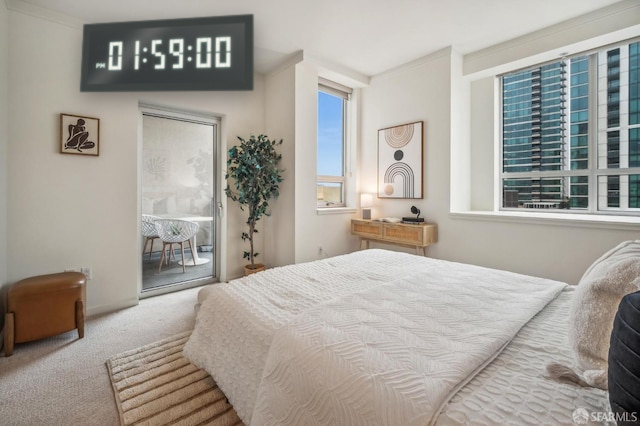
{"hour": 1, "minute": 59, "second": 0}
